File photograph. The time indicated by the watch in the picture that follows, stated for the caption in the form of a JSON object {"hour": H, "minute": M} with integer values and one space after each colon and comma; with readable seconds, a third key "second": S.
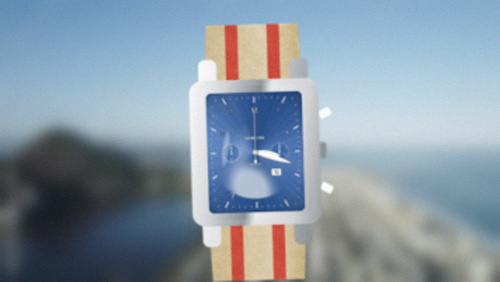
{"hour": 3, "minute": 18}
